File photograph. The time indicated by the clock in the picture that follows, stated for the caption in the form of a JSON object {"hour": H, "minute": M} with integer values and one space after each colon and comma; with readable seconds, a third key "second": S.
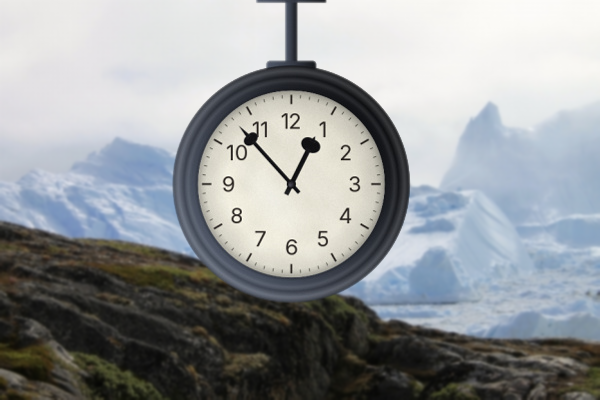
{"hour": 12, "minute": 53}
